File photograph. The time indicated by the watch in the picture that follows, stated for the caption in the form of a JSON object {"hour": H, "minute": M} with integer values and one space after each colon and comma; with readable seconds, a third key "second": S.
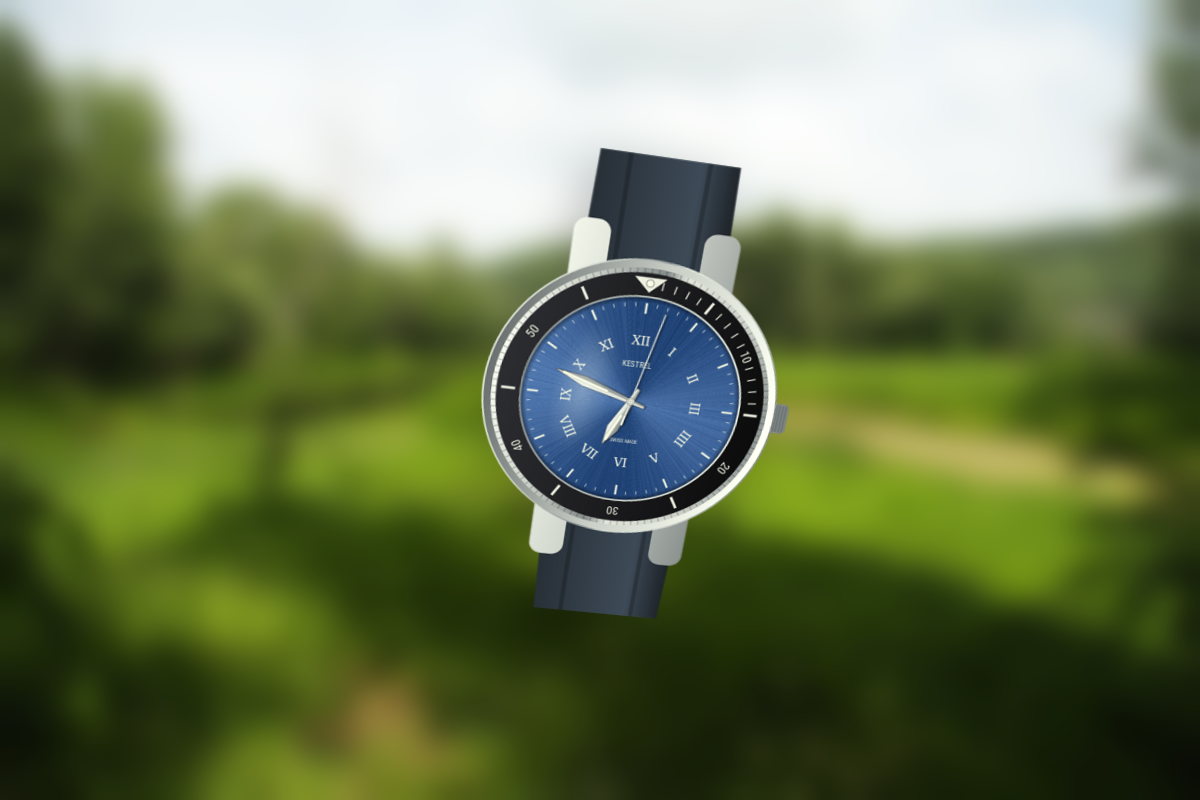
{"hour": 6, "minute": 48, "second": 2}
